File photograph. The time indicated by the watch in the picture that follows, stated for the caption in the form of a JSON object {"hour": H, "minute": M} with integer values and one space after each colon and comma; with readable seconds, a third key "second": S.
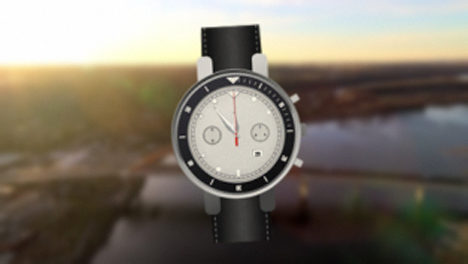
{"hour": 11, "minute": 54}
